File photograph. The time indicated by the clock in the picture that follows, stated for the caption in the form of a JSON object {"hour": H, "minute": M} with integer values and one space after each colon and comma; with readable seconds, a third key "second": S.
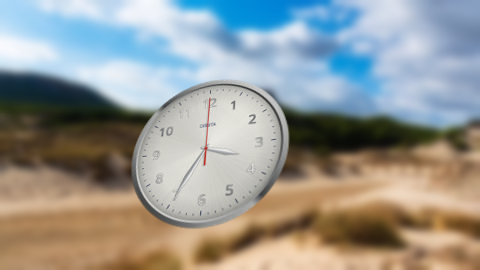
{"hour": 3, "minute": 35, "second": 0}
